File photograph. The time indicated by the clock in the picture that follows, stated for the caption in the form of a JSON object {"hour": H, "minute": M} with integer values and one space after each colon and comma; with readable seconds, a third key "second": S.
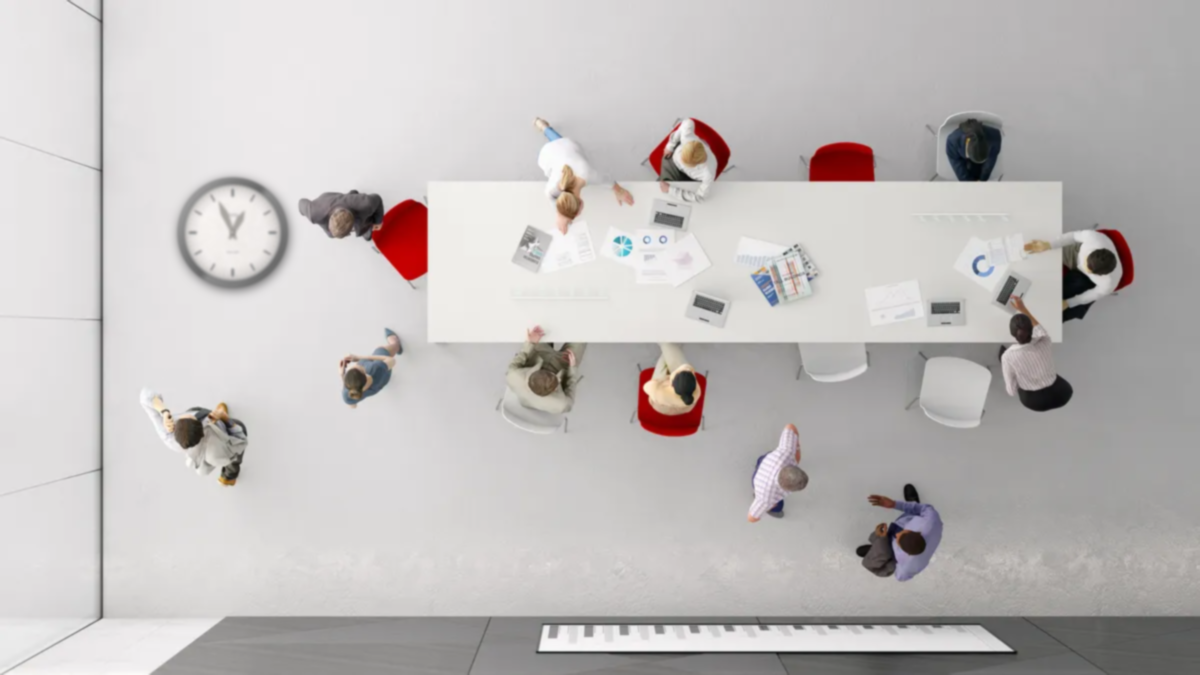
{"hour": 12, "minute": 56}
